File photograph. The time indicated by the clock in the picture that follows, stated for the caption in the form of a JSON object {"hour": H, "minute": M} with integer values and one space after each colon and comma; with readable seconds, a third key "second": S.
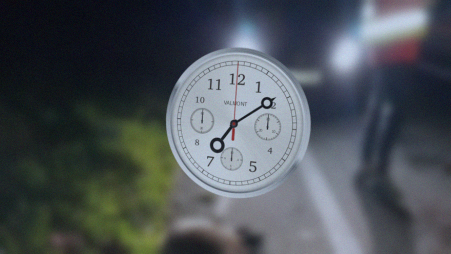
{"hour": 7, "minute": 9}
